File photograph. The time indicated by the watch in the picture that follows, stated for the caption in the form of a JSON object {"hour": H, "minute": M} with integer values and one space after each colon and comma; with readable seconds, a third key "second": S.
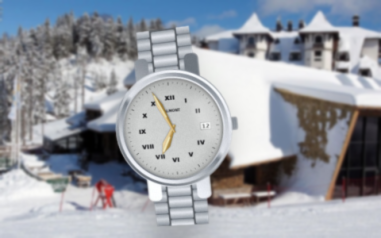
{"hour": 6, "minute": 56}
